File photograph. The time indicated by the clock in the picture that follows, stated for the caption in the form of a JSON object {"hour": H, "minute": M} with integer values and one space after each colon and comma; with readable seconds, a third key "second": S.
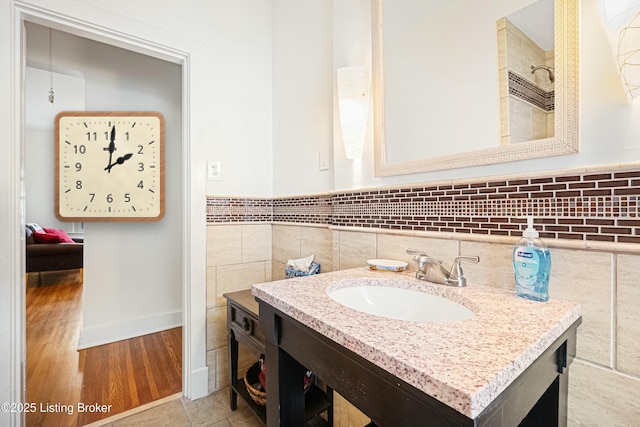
{"hour": 2, "minute": 1}
